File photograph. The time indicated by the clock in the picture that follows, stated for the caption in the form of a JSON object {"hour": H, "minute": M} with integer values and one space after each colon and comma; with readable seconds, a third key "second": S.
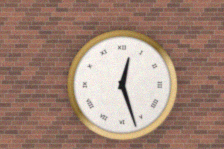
{"hour": 12, "minute": 27}
